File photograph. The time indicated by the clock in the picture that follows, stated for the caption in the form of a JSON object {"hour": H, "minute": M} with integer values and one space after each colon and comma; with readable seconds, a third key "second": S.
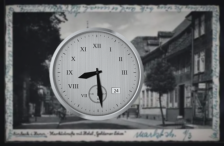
{"hour": 8, "minute": 29}
